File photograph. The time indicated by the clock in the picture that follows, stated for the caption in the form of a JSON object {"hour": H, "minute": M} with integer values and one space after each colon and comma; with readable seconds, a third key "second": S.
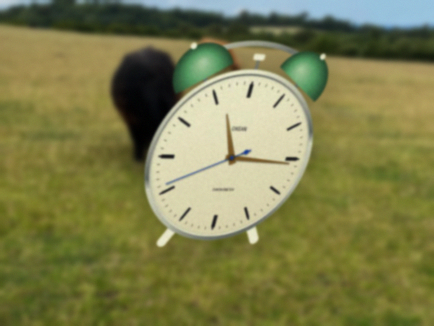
{"hour": 11, "minute": 15, "second": 41}
